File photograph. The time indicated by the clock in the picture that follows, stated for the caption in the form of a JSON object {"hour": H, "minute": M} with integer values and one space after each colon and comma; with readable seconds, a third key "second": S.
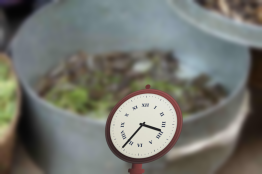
{"hour": 3, "minute": 36}
